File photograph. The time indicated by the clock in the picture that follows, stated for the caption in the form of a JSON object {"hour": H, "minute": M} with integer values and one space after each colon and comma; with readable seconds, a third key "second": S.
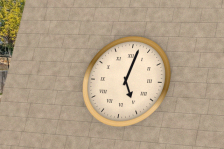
{"hour": 5, "minute": 2}
